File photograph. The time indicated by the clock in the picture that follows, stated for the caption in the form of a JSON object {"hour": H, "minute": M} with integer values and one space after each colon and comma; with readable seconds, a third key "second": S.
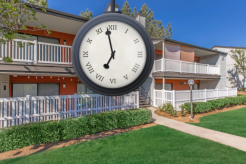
{"hour": 6, "minute": 58}
